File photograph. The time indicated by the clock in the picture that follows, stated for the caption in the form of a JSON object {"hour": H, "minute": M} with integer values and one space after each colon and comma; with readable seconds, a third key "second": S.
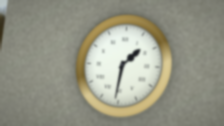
{"hour": 1, "minute": 31}
